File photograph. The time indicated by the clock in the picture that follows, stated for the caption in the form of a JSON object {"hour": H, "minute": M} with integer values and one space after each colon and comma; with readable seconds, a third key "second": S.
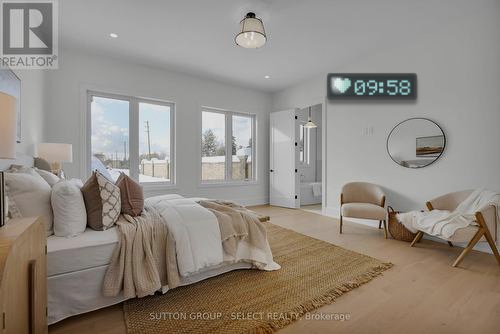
{"hour": 9, "minute": 58}
